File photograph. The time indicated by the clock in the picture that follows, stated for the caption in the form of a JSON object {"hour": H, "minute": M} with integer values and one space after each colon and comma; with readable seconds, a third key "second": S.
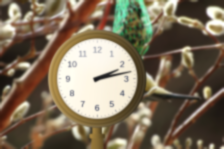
{"hour": 2, "minute": 13}
